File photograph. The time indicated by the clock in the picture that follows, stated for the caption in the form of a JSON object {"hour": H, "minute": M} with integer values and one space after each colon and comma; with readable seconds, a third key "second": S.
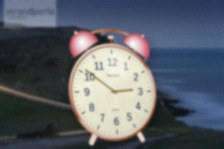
{"hour": 2, "minute": 51}
